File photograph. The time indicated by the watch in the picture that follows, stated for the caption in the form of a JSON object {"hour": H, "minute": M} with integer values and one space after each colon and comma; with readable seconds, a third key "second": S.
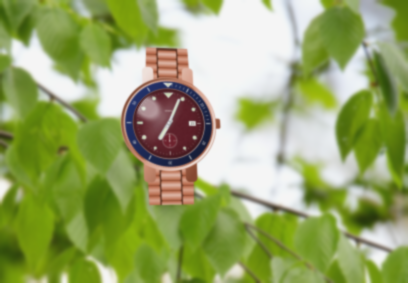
{"hour": 7, "minute": 4}
